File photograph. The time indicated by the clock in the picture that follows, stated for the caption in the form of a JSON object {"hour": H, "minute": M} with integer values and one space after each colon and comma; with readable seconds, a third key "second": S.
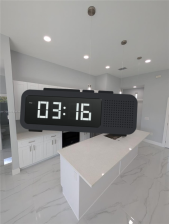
{"hour": 3, "minute": 16}
